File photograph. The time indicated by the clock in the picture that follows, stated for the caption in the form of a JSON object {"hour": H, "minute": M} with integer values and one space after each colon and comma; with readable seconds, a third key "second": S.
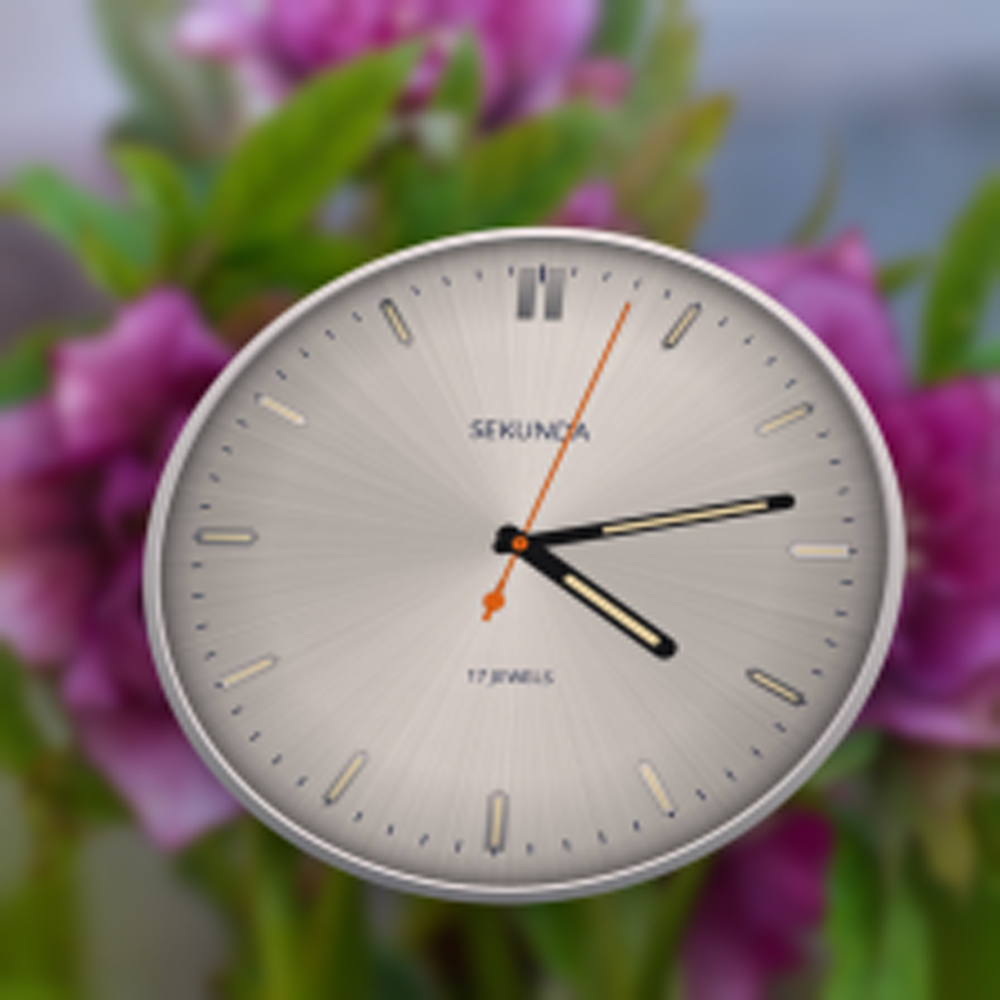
{"hour": 4, "minute": 13, "second": 3}
